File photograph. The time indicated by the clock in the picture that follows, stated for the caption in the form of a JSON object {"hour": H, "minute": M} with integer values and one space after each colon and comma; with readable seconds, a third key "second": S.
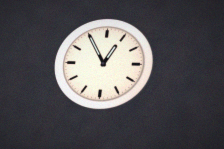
{"hour": 12, "minute": 55}
